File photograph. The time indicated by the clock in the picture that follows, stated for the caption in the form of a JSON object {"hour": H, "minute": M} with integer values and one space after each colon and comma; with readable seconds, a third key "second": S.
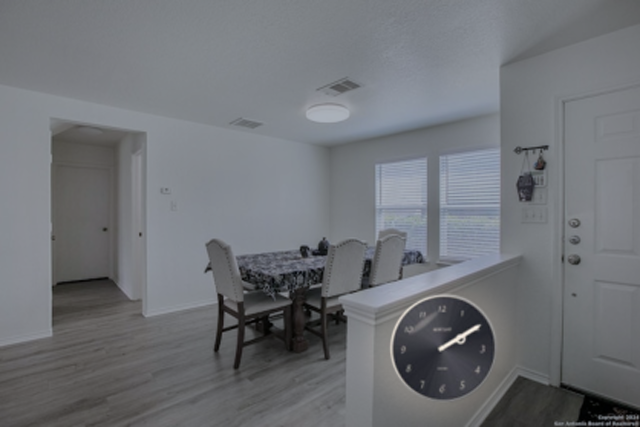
{"hour": 2, "minute": 10}
